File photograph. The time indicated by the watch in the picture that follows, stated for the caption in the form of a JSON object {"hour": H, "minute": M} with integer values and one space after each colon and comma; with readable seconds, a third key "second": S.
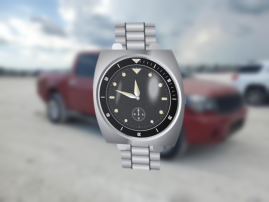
{"hour": 11, "minute": 48}
